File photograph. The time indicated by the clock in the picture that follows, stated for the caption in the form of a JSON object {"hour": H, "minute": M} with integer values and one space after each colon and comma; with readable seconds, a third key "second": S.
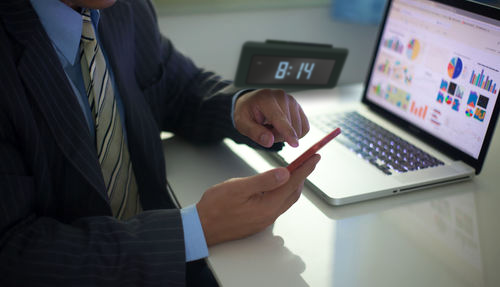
{"hour": 8, "minute": 14}
